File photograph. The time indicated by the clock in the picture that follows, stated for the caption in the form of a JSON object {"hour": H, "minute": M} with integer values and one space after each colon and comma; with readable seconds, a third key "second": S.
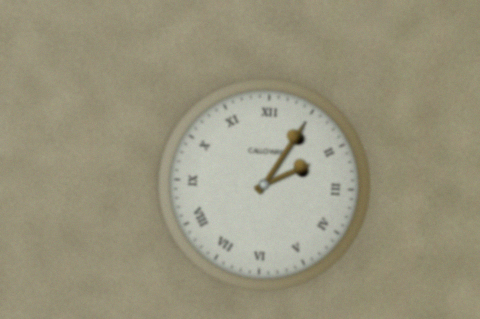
{"hour": 2, "minute": 5}
